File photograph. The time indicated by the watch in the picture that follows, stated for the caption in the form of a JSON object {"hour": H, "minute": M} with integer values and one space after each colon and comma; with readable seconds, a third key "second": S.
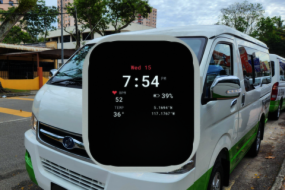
{"hour": 7, "minute": 54}
